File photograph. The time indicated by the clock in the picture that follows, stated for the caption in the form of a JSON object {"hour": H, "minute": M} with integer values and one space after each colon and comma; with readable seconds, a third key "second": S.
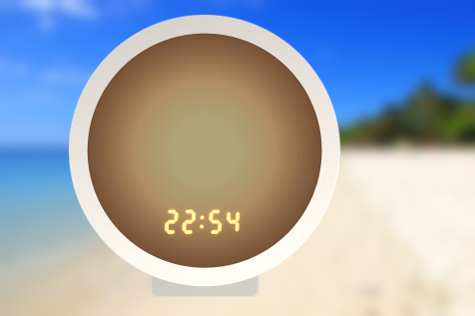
{"hour": 22, "minute": 54}
